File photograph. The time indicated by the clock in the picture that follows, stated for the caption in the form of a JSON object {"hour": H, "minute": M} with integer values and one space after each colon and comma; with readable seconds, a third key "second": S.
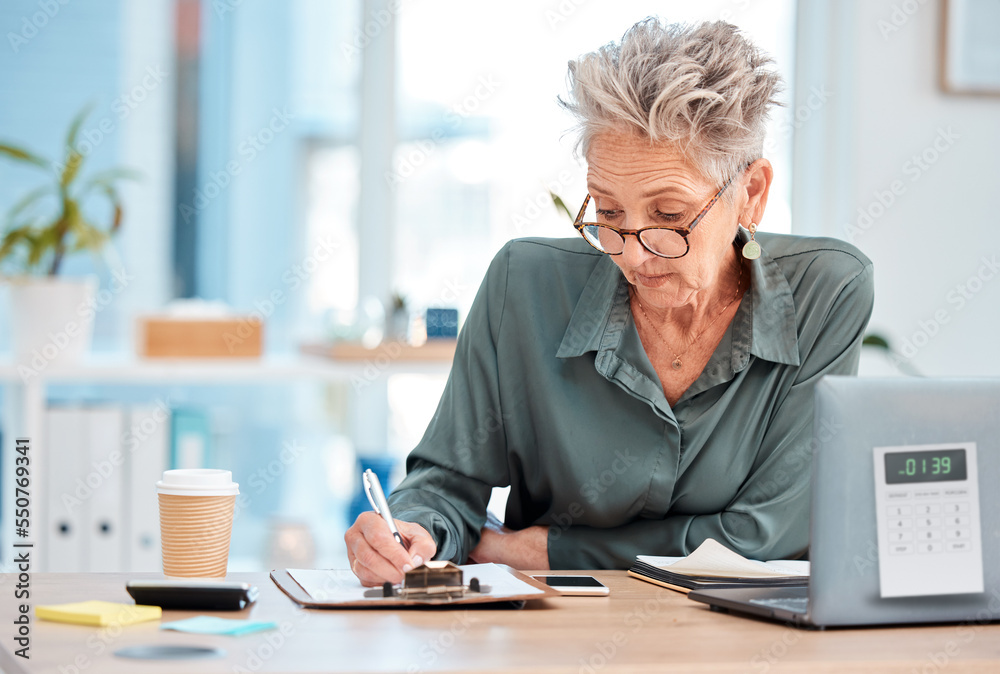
{"hour": 1, "minute": 39}
